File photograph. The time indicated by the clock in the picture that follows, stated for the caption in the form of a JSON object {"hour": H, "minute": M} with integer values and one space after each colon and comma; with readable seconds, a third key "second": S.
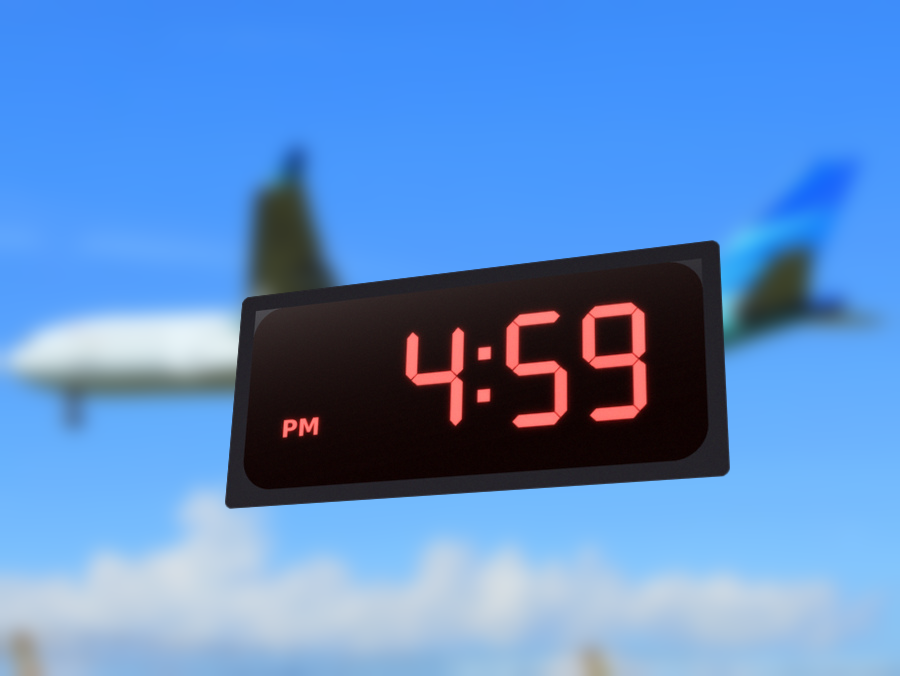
{"hour": 4, "minute": 59}
